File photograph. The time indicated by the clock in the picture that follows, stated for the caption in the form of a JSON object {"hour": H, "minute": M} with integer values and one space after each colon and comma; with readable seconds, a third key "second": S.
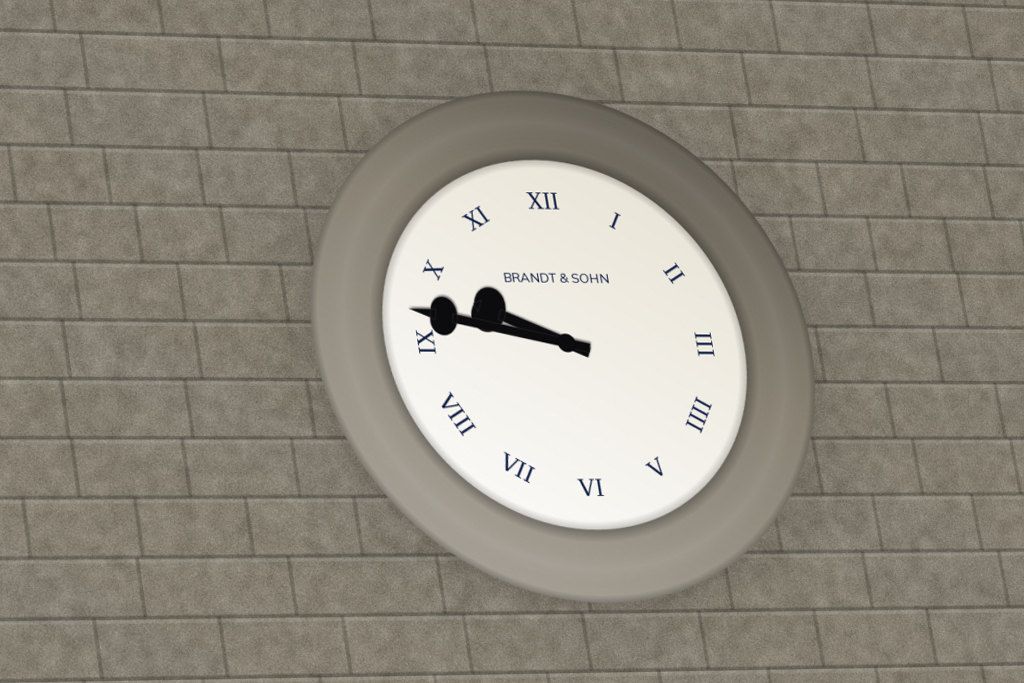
{"hour": 9, "minute": 47}
